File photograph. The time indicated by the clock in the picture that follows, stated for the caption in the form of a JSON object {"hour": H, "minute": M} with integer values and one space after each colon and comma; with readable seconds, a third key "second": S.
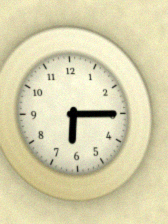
{"hour": 6, "minute": 15}
